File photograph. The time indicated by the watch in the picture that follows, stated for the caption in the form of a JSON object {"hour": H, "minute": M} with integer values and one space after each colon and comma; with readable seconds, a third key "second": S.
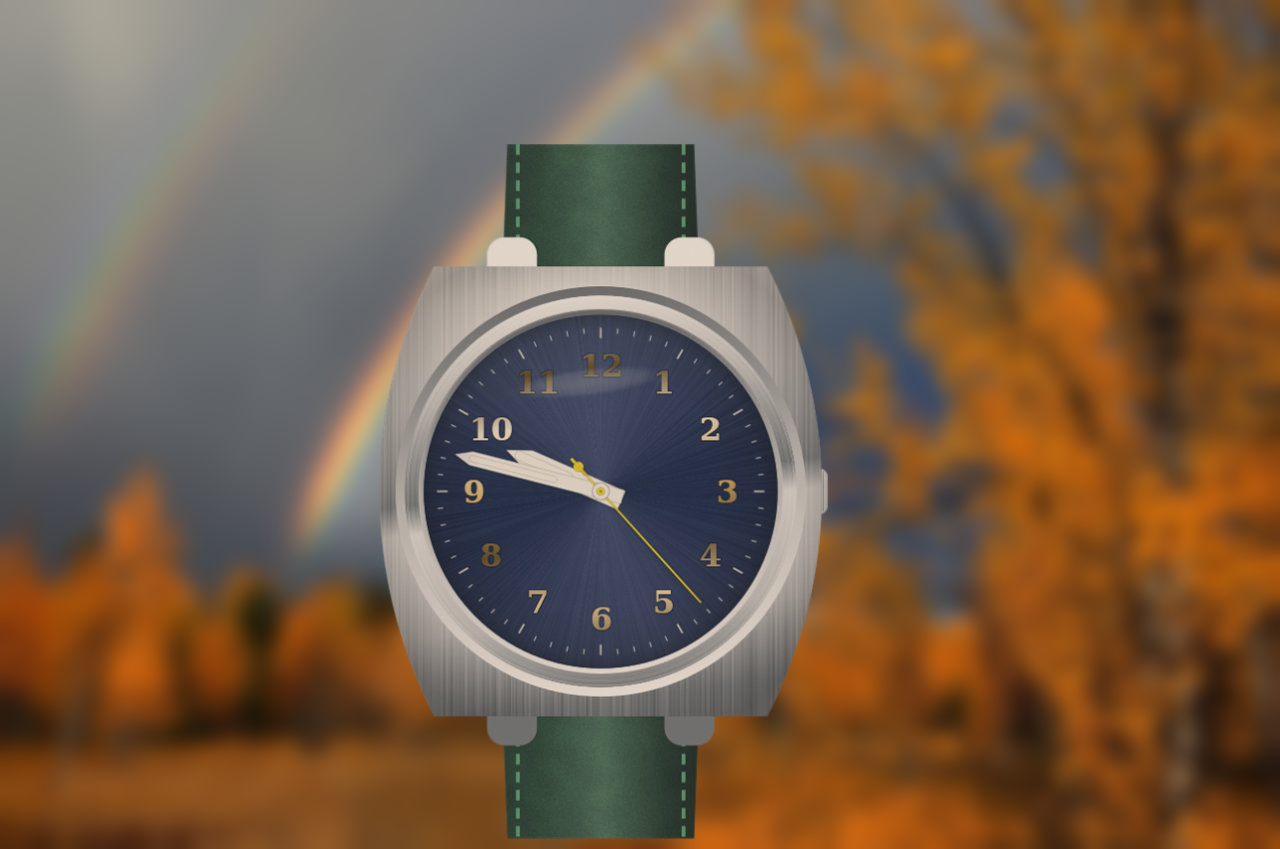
{"hour": 9, "minute": 47, "second": 23}
